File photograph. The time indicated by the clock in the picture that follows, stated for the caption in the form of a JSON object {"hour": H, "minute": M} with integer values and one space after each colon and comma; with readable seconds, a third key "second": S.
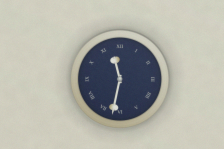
{"hour": 11, "minute": 32}
